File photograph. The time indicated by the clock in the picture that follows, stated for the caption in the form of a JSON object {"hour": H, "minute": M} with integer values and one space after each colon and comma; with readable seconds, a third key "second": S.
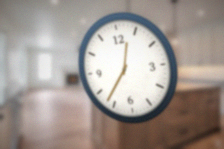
{"hour": 12, "minute": 37}
